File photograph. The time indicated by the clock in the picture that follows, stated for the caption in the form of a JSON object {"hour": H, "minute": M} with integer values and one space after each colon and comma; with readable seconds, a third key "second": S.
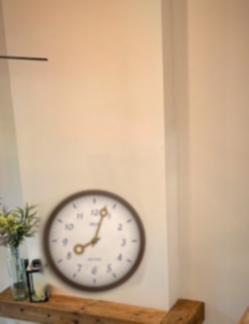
{"hour": 8, "minute": 3}
